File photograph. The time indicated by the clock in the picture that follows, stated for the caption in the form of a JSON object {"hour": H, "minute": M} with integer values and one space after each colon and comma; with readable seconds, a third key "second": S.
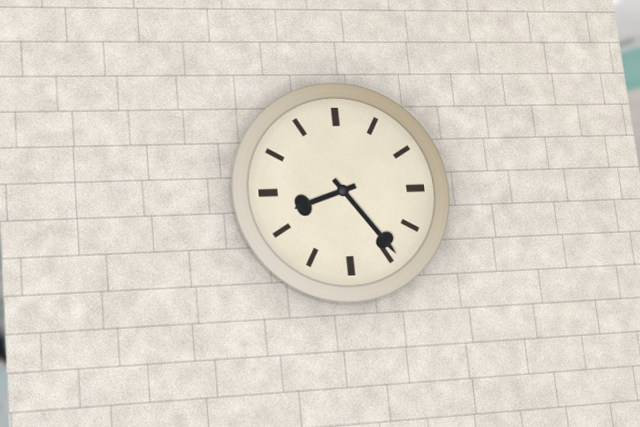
{"hour": 8, "minute": 24}
